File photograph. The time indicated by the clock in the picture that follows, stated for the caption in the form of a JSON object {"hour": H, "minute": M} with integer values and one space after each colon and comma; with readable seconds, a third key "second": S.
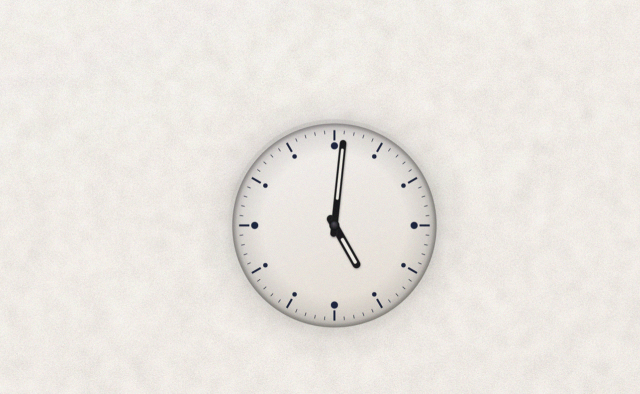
{"hour": 5, "minute": 1}
